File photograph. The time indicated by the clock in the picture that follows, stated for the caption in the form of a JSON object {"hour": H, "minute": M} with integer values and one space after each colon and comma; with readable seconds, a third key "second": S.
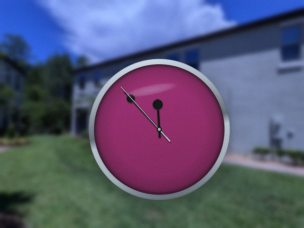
{"hour": 11, "minute": 52, "second": 53}
